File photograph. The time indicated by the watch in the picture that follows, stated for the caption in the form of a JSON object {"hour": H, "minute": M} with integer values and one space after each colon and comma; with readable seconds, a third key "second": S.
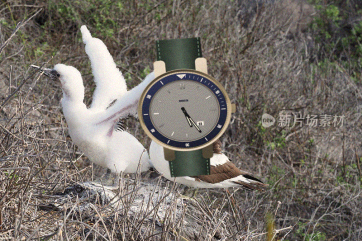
{"hour": 5, "minute": 25}
